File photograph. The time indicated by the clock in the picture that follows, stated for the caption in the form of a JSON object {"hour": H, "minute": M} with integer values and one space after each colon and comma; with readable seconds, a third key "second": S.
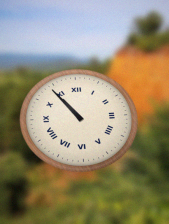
{"hour": 10, "minute": 54}
